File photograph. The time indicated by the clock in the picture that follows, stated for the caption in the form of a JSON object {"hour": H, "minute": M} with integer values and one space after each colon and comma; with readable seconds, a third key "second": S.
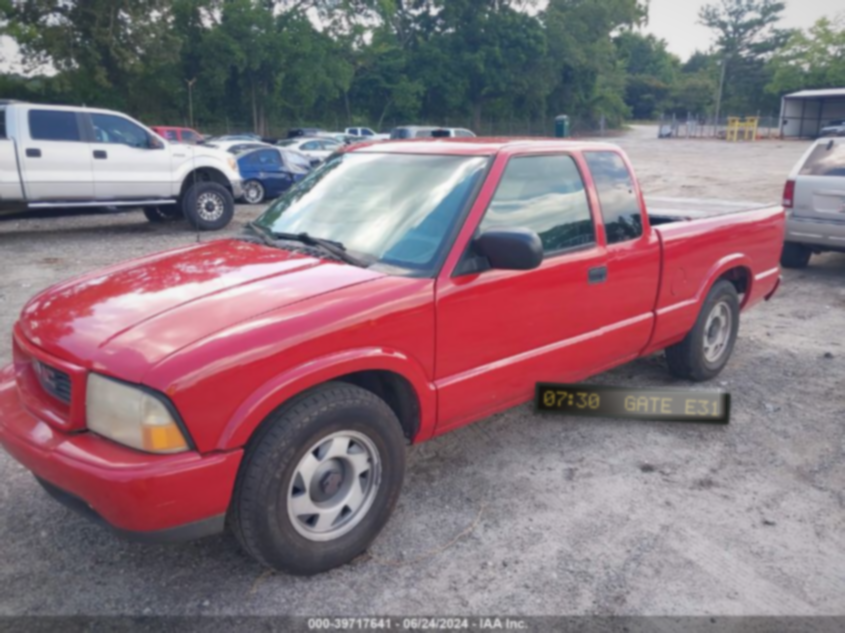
{"hour": 7, "minute": 30}
